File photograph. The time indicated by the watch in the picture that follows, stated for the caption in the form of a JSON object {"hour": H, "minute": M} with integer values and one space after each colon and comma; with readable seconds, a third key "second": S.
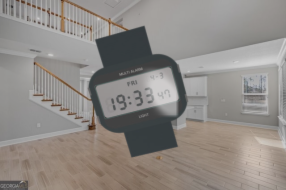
{"hour": 19, "minute": 33, "second": 47}
